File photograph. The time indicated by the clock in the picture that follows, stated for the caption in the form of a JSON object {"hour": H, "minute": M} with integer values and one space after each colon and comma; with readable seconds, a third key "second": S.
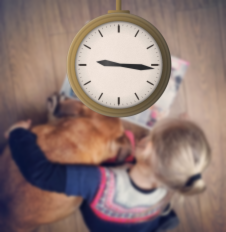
{"hour": 9, "minute": 16}
